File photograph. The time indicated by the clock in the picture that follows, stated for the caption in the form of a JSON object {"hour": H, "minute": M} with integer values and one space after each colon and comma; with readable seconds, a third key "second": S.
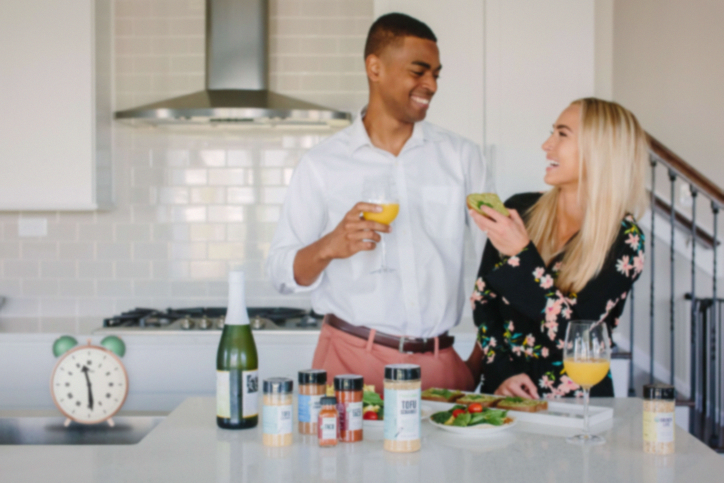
{"hour": 11, "minute": 29}
